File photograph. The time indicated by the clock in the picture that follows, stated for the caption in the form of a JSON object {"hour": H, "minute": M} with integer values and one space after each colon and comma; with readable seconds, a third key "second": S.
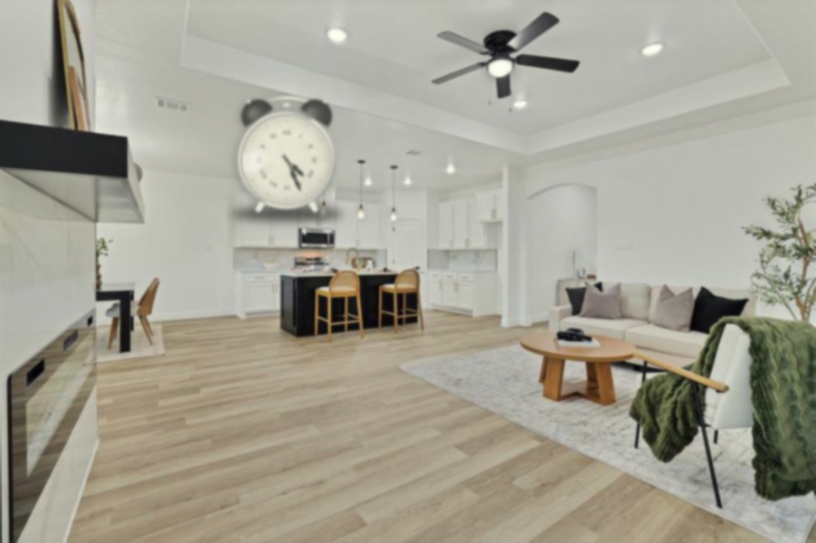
{"hour": 4, "minute": 26}
